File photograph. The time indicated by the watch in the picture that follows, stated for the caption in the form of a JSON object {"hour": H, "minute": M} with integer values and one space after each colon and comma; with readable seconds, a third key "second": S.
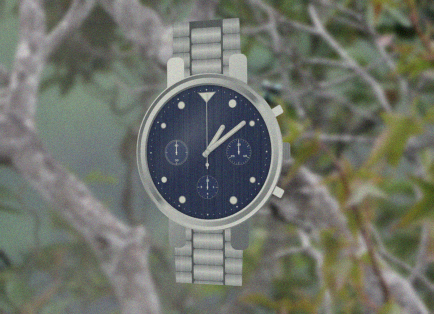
{"hour": 1, "minute": 9}
